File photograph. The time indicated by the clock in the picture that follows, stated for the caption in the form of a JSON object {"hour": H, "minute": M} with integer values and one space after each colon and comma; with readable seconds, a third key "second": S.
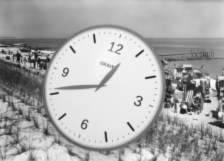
{"hour": 12, "minute": 41}
